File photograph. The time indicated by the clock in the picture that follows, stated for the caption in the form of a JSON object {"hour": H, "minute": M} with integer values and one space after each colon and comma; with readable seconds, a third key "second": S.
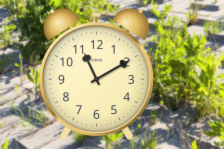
{"hour": 11, "minute": 10}
